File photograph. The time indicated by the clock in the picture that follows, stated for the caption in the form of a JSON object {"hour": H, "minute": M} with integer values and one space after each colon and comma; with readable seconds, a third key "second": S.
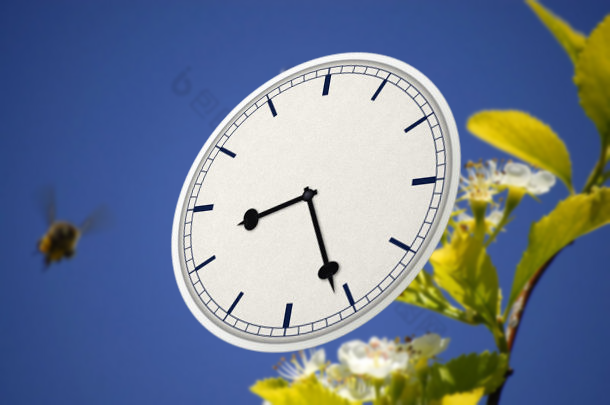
{"hour": 8, "minute": 26}
